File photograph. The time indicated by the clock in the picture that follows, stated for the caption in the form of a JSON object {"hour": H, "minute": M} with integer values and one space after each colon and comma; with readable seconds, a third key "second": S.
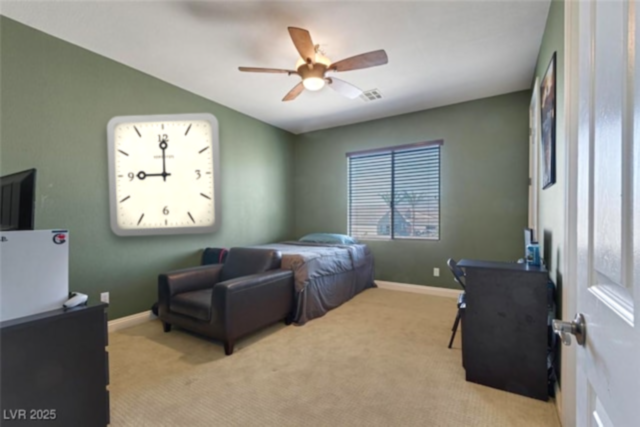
{"hour": 9, "minute": 0}
